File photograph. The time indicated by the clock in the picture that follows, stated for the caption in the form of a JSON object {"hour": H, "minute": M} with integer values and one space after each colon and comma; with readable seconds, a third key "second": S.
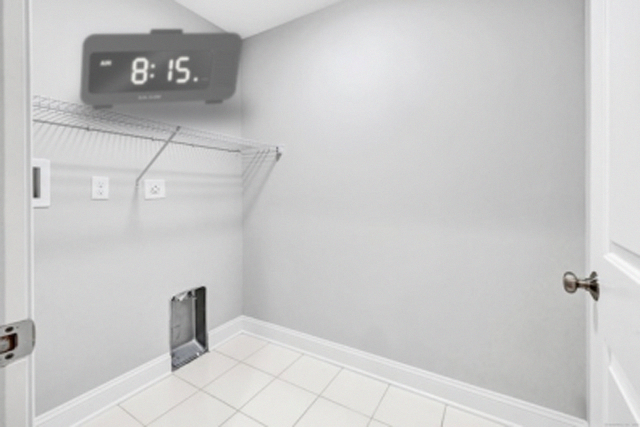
{"hour": 8, "minute": 15}
